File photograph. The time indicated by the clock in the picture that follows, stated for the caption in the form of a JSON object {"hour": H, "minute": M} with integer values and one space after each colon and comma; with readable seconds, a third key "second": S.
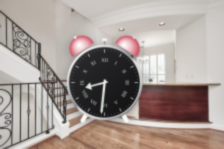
{"hour": 8, "minute": 31}
